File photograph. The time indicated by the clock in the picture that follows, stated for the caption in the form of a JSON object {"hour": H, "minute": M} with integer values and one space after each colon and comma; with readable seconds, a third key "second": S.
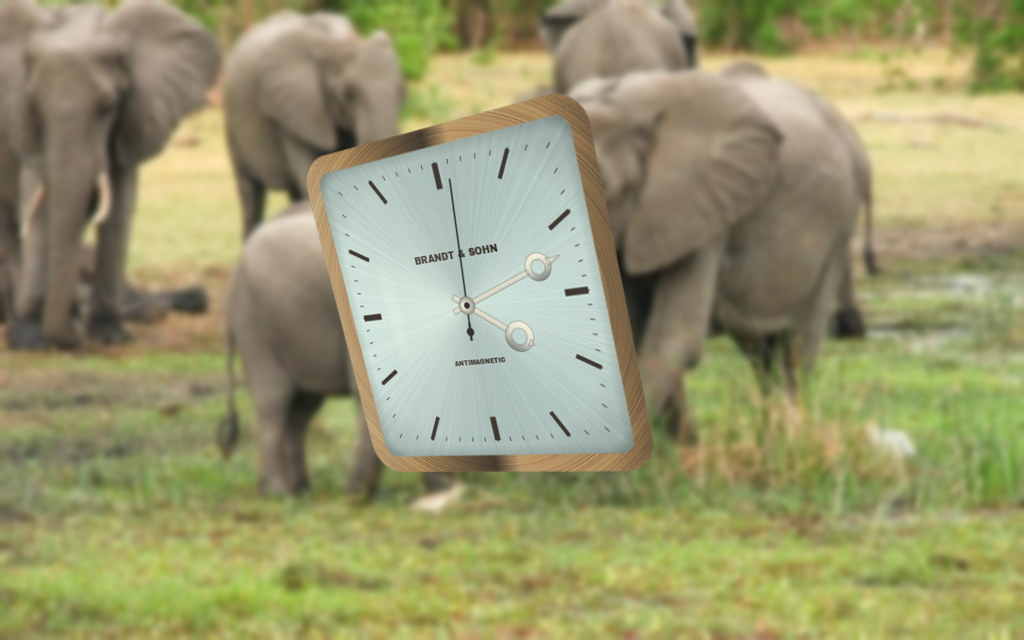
{"hour": 4, "minute": 12, "second": 1}
